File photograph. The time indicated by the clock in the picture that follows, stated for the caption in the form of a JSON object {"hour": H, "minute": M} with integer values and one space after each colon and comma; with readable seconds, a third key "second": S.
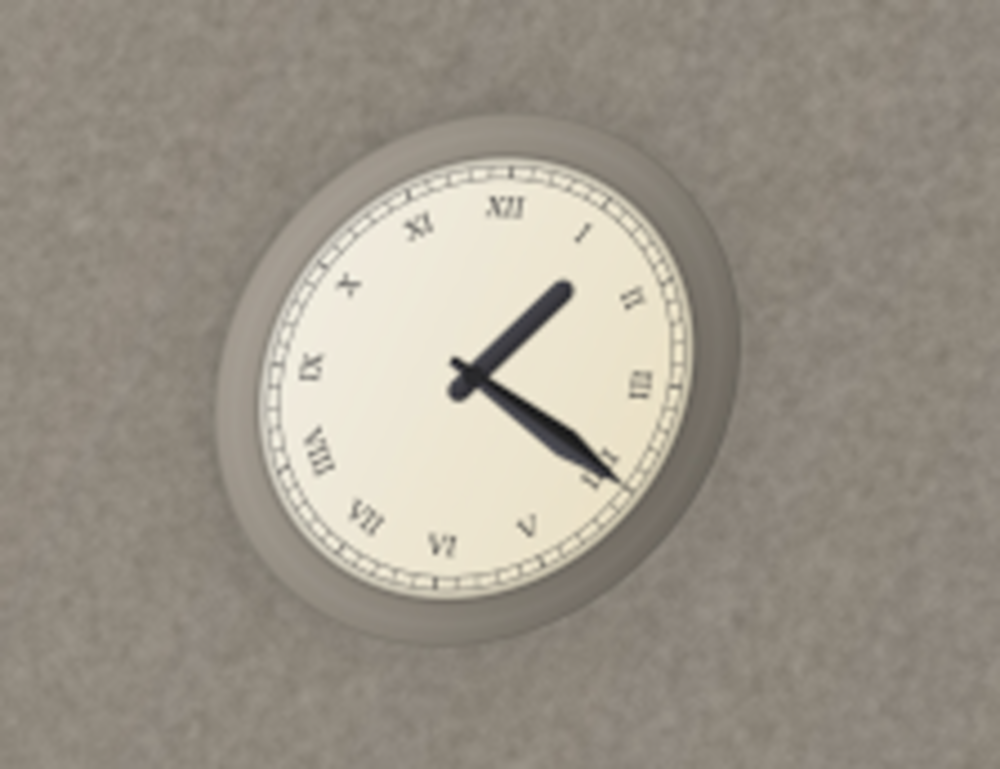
{"hour": 1, "minute": 20}
